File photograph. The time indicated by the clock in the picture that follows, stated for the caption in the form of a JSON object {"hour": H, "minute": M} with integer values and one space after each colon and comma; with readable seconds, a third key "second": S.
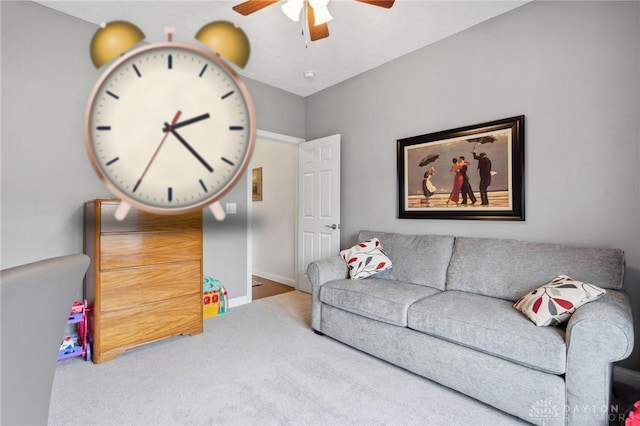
{"hour": 2, "minute": 22, "second": 35}
